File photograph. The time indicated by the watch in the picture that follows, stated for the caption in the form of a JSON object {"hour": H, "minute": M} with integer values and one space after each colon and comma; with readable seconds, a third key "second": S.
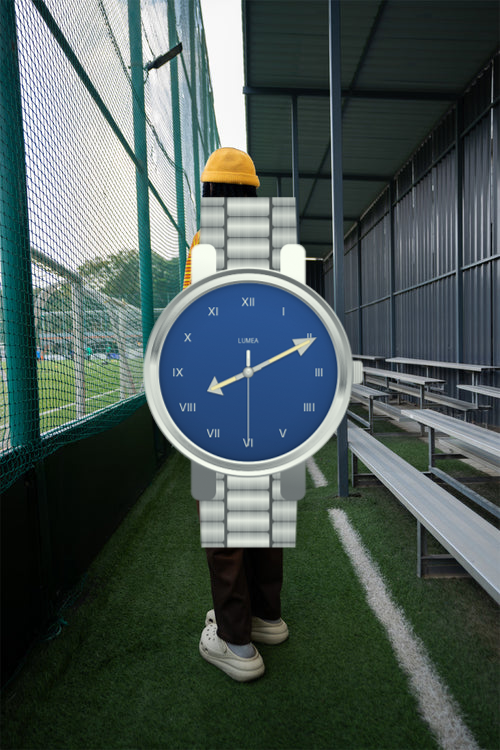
{"hour": 8, "minute": 10, "second": 30}
